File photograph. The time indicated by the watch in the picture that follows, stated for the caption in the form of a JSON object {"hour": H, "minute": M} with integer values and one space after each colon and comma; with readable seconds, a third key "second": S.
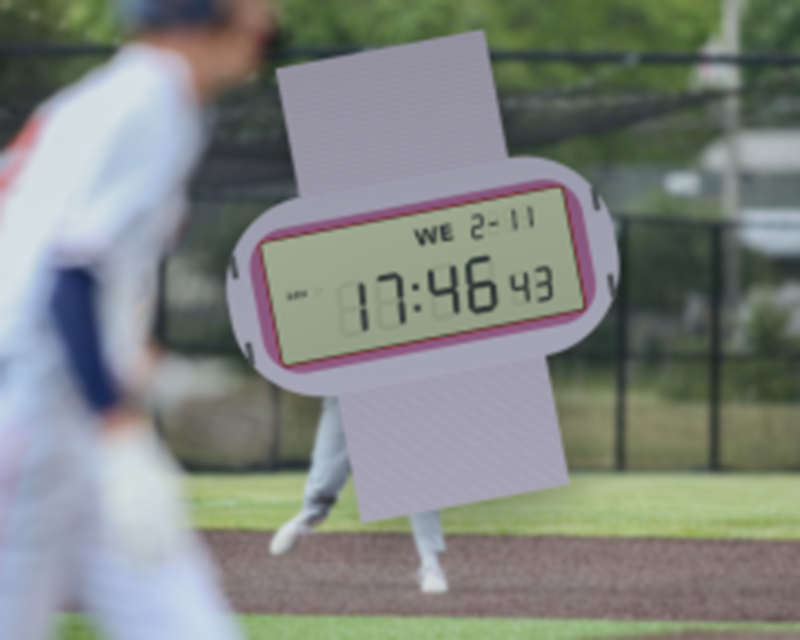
{"hour": 17, "minute": 46, "second": 43}
